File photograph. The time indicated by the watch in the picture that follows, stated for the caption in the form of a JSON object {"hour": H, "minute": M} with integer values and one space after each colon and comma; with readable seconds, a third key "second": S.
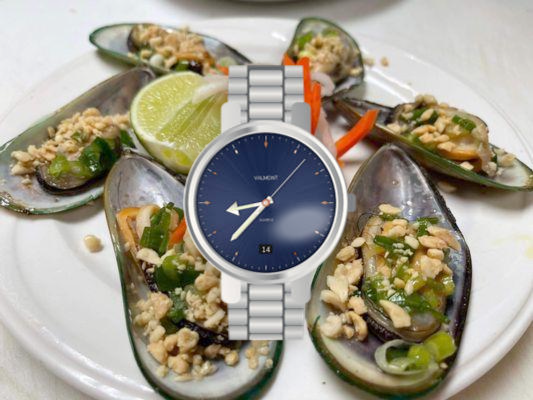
{"hour": 8, "minute": 37, "second": 7}
